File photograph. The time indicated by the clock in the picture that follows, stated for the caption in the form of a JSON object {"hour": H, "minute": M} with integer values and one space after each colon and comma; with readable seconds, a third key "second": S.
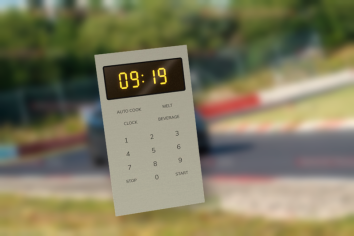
{"hour": 9, "minute": 19}
